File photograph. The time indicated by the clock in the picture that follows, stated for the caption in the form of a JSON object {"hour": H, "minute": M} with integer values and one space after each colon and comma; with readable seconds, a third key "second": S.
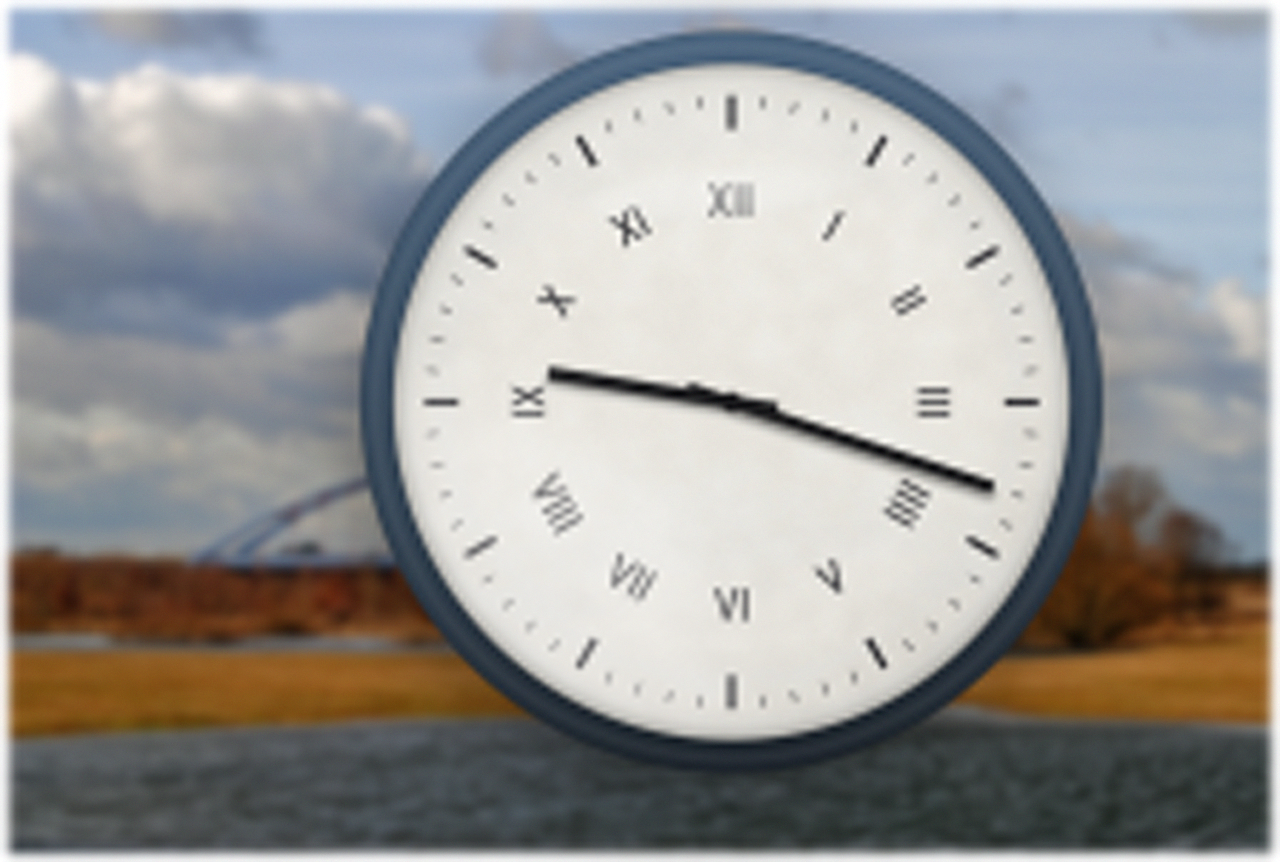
{"hour": 9, "minute": 18}
